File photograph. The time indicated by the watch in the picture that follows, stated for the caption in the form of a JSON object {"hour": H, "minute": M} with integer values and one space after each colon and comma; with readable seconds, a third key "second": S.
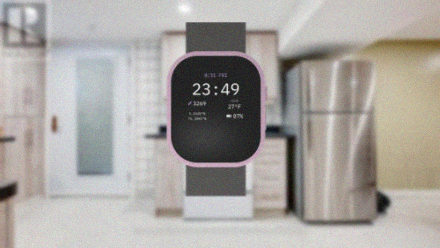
{"hour": 23, "minute": 49}
